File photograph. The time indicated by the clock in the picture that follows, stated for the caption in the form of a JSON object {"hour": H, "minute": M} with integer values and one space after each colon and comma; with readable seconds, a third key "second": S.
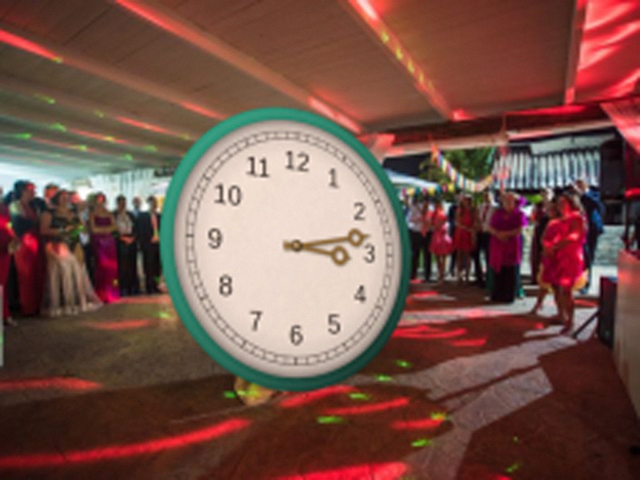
{"hour": 3, "minute": 13}
